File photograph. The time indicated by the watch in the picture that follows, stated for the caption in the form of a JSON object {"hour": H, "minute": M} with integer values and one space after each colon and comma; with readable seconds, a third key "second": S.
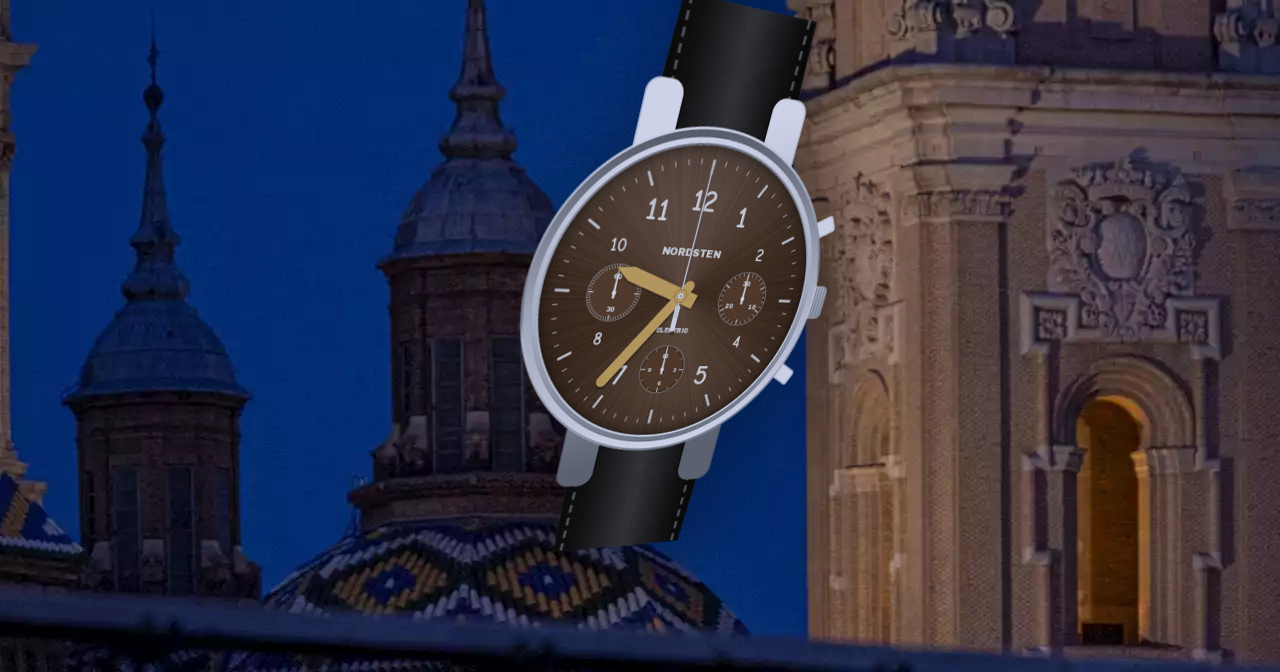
{"hour": 9, "minute": 36}
